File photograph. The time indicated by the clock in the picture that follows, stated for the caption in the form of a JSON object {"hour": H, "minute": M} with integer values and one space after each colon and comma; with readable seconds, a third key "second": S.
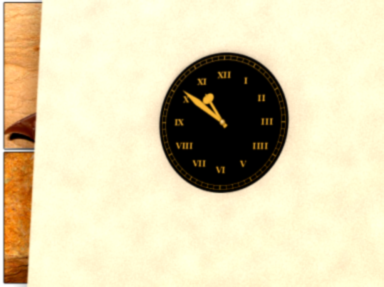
{"hour": 10, "minute": 51}
